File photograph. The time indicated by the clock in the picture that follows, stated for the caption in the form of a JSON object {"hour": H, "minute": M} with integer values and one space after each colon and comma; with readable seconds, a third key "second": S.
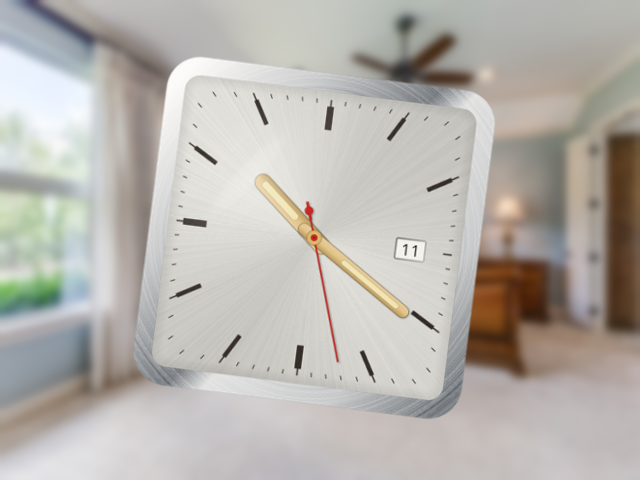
{"hour": 10, "minute": 20, "second": 27}
